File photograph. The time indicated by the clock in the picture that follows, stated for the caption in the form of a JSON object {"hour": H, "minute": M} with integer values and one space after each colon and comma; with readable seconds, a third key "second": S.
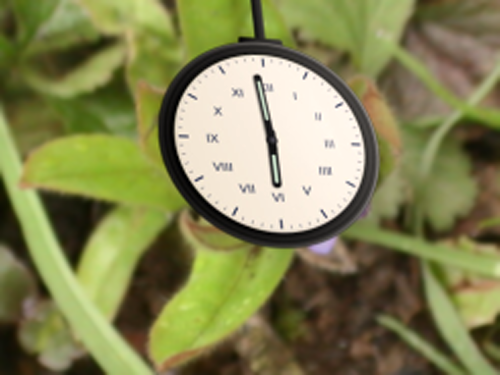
{"hour": 5, "minute": 59}
